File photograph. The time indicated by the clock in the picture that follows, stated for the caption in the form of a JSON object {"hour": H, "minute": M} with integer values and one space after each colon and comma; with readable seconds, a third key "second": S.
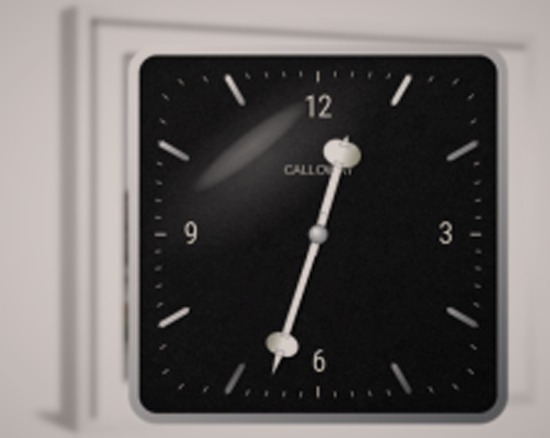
{"hour": 12, "minute": 33}
